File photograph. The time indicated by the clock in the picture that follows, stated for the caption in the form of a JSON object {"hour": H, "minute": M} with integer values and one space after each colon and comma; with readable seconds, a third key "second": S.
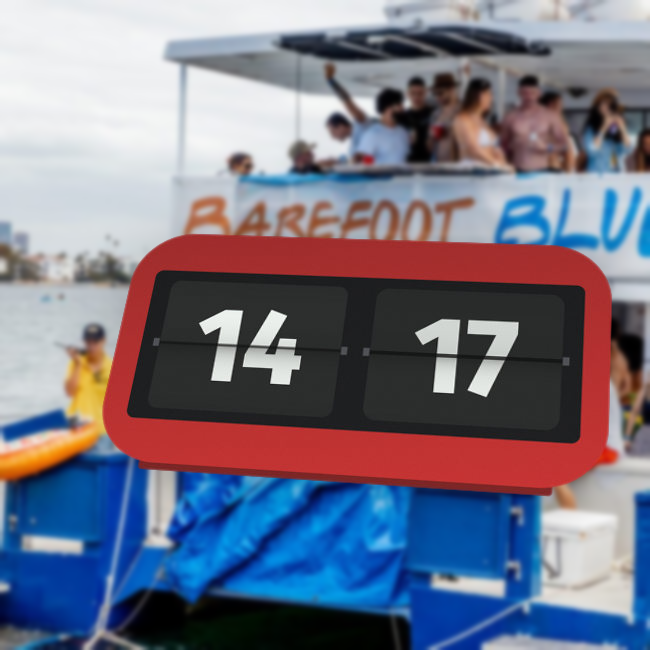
{"hour": 14, "minute": 17}
